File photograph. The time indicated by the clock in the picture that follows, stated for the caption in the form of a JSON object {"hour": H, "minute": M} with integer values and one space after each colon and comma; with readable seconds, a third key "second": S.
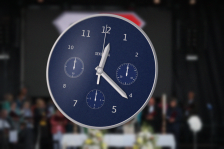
{"hour": 12, "minute": 21}
